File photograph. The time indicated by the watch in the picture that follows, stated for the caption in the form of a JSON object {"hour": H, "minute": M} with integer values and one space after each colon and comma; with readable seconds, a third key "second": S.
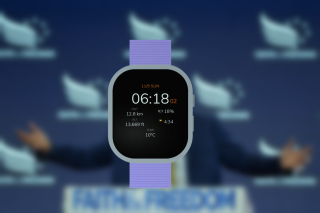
{"hour": 6, "minute": 18}
